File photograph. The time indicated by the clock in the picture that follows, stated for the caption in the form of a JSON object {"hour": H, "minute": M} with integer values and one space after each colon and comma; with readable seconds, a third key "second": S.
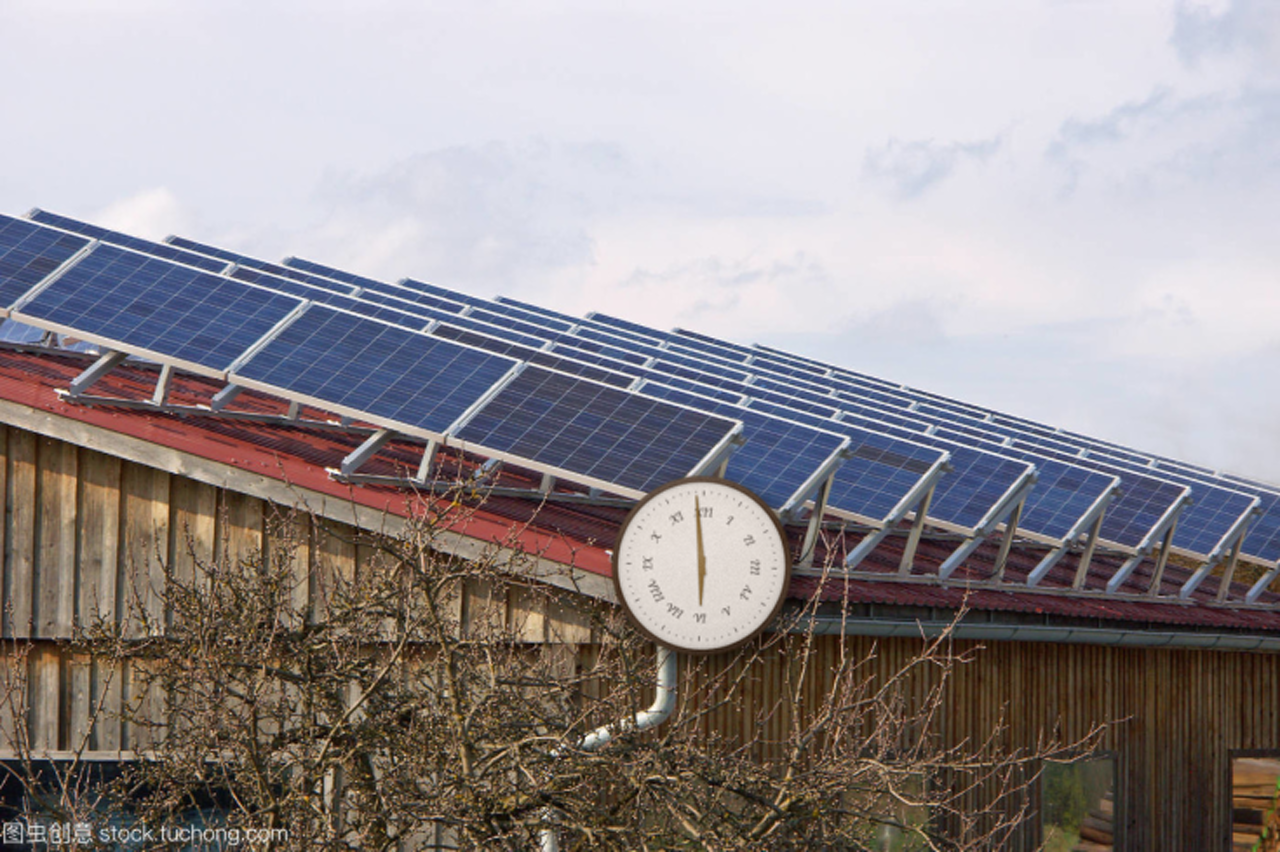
{"hour": 5, "minute": 59}
